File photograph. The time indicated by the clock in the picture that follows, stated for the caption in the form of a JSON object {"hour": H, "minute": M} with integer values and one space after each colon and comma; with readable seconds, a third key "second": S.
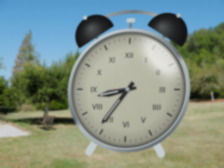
{"hour": 8, "minute": 36}
